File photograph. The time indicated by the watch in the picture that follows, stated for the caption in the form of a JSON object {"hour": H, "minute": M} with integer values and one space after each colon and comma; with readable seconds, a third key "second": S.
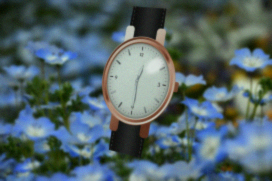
{"hour": 12, "minute": 30}
